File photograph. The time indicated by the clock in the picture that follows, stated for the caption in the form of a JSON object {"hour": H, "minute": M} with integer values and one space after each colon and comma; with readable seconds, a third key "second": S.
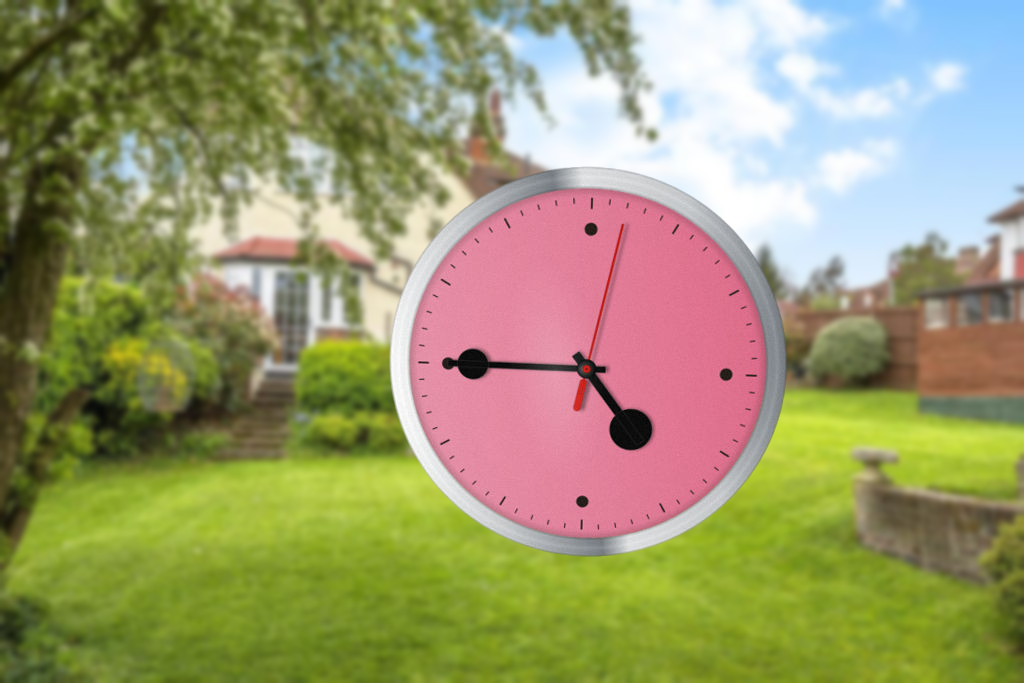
{"hour": 4, "minute": 45, "second": 2}
